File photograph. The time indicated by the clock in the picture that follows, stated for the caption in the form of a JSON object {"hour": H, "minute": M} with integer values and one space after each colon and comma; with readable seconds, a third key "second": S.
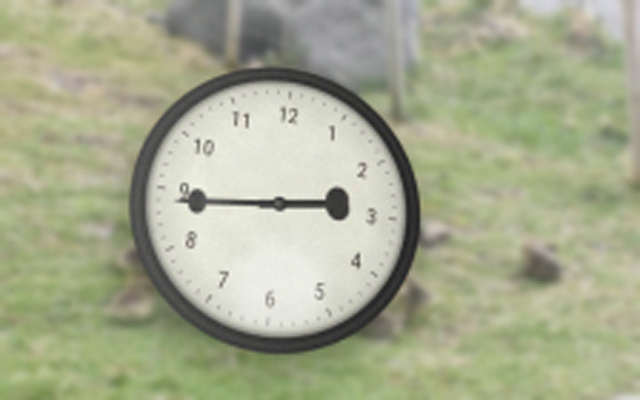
{"hour": 2, "minute": 44}
